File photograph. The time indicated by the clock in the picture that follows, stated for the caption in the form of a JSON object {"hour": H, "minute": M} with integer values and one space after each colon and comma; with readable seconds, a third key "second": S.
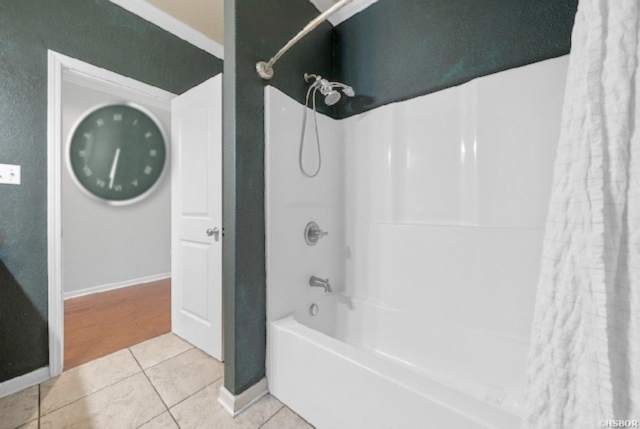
{"hour": 6, "minute": 32}
